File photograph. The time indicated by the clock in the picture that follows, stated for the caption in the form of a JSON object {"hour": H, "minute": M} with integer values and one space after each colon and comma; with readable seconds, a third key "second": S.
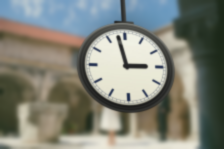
{"hour": 2, "minute": 58}
